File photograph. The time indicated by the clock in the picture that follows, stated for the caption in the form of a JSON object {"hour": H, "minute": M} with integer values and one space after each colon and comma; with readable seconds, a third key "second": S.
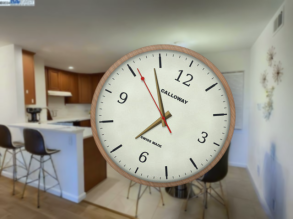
{"hour": 6, "minute": 53, "second": 51}
